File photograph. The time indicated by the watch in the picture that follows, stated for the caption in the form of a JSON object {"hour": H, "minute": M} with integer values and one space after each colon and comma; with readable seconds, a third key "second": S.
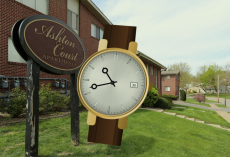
{"hour": 10, "minute": 42}
